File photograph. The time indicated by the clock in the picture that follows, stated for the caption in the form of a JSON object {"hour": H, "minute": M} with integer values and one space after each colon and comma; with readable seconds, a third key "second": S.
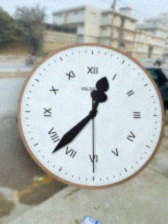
{"hour": 12, "minute": 37, "second": 30}
